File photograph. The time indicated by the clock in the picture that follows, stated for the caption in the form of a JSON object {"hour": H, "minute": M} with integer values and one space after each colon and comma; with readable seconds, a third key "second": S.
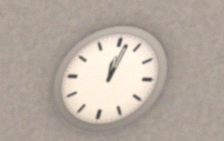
{"hour": 12, "minute": 2}
